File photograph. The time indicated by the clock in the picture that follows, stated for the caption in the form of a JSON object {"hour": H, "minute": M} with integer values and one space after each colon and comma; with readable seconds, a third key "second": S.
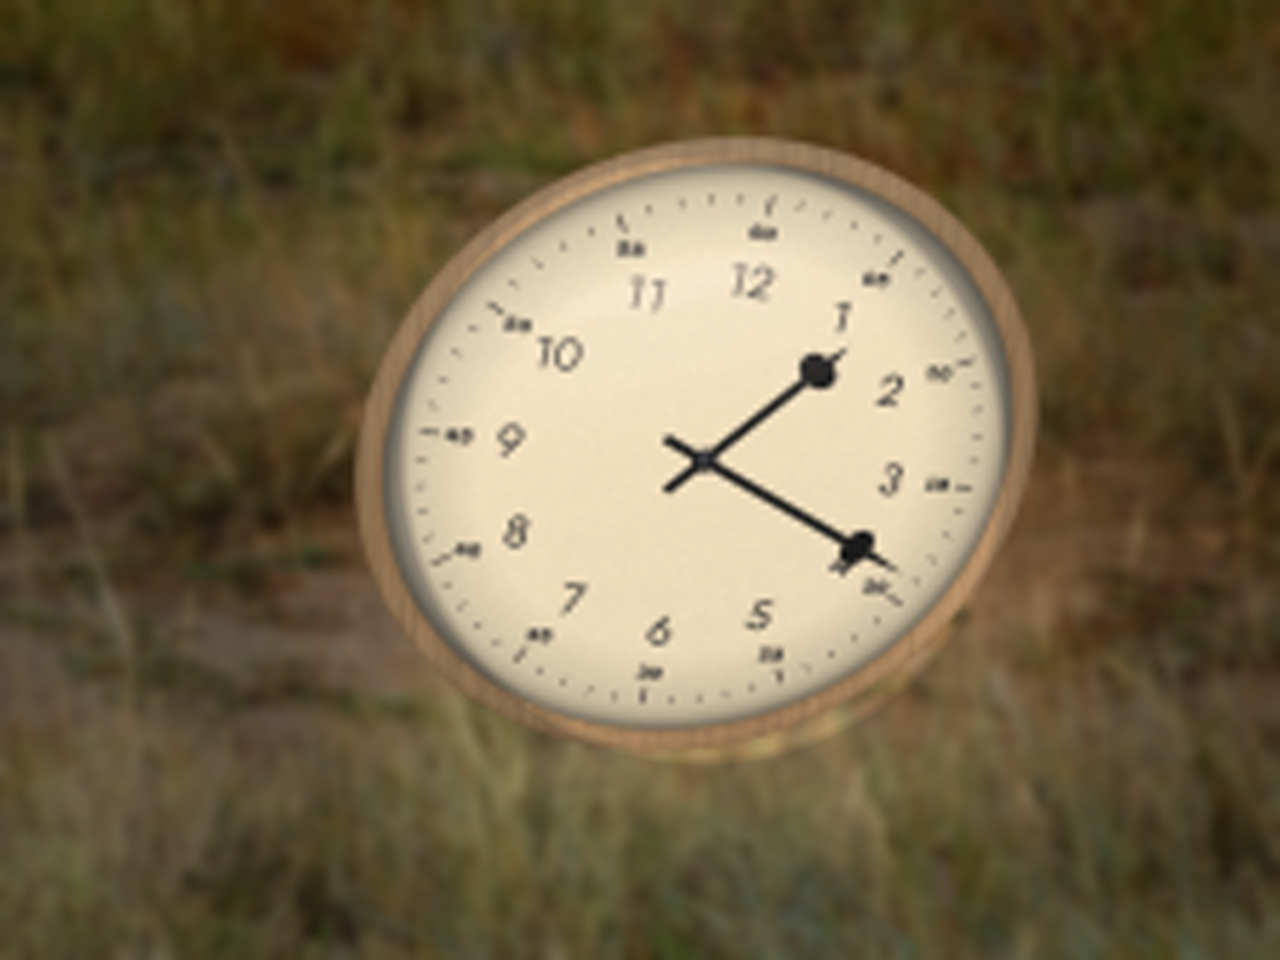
{"hour": 1, "minute": 19}
